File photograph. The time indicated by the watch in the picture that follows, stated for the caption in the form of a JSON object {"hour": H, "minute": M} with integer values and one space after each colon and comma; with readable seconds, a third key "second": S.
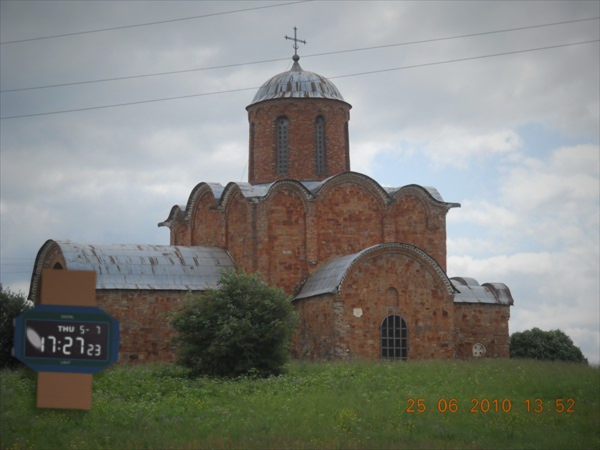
{"hour": 17, "minute": 27, "second": 23}
